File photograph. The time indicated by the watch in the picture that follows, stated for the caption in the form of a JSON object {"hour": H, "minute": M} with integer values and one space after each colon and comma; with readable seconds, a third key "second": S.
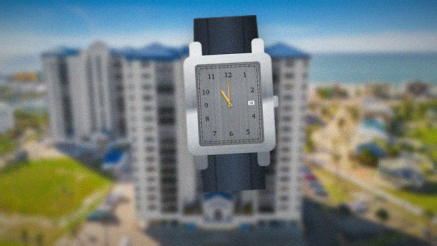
{"hour": 11, "minute": 0}
